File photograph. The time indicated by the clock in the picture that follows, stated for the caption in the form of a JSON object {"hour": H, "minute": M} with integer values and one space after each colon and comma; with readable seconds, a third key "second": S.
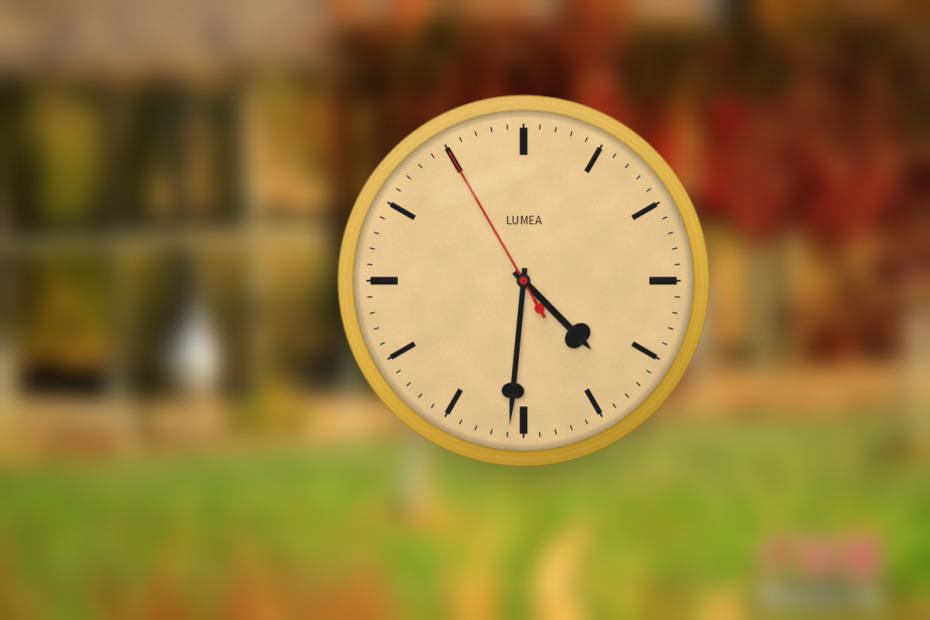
{"hour": 4, "minute": 30, "second": 55}
